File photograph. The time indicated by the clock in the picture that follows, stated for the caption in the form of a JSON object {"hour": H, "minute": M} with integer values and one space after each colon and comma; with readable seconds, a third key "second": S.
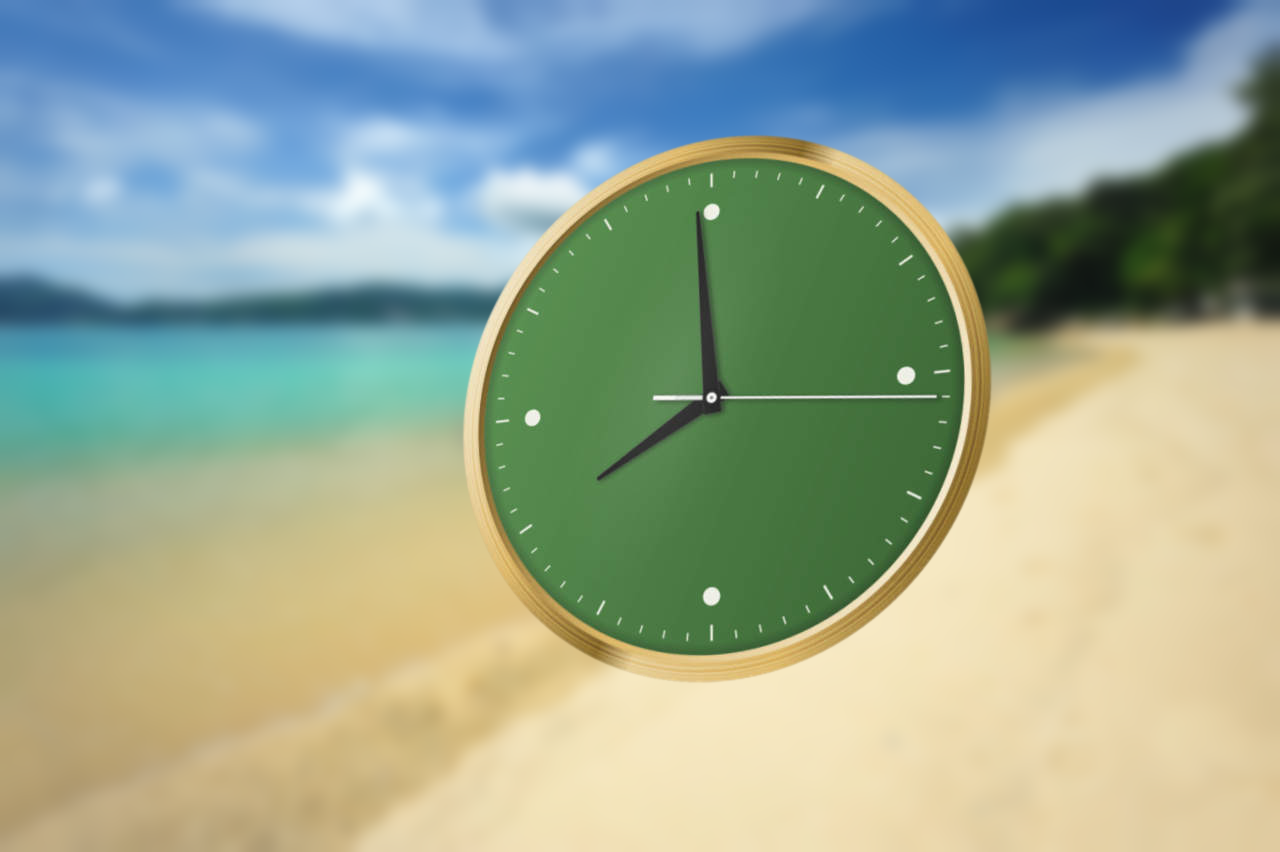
{"hour": 7, "minute": 59, "second": 16}
